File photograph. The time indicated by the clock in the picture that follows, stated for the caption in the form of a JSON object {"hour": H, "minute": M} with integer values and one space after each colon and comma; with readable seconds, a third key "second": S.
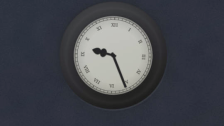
{"hour": 9, "minute": 26}
